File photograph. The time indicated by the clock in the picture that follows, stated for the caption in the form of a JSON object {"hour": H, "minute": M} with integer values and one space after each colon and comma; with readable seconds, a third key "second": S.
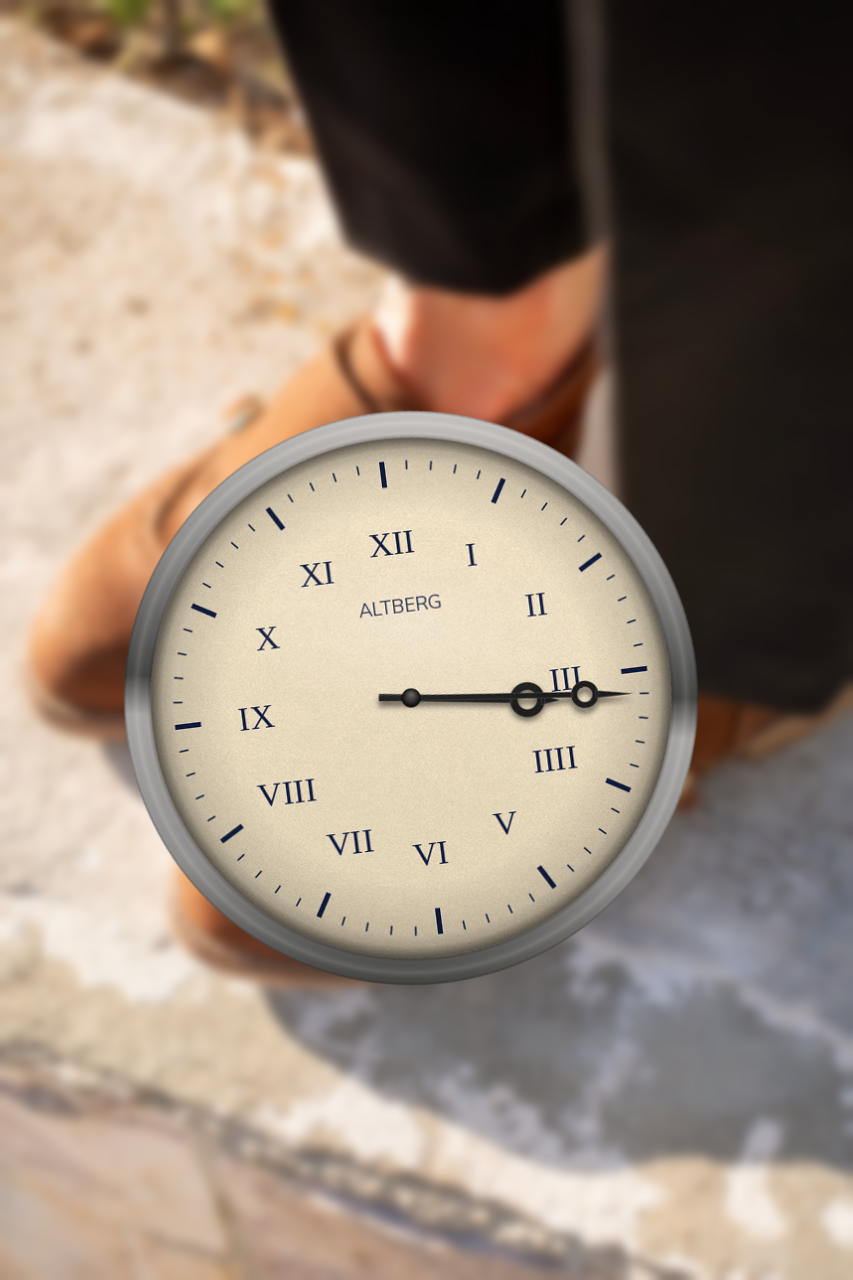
{"hour": 3, "minute": 16}
